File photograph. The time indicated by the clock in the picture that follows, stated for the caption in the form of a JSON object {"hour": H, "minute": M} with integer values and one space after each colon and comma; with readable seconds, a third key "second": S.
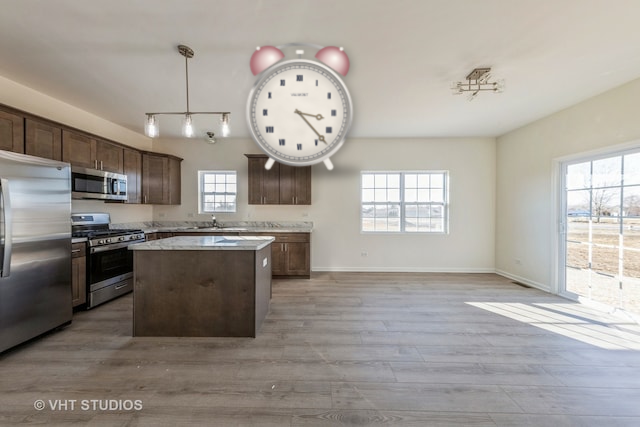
{"hour": 3, "minute": 23}
